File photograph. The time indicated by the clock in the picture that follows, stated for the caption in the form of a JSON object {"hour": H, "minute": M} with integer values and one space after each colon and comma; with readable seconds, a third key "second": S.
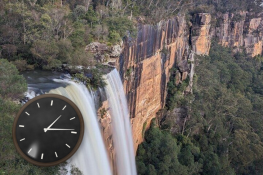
{"hour": 1, "minute": 14}
